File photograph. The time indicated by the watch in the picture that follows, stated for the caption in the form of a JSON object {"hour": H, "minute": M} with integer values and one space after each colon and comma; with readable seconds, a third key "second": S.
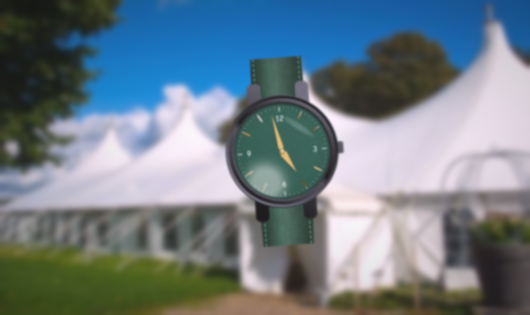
{"hour": 4, "minute": 58}
